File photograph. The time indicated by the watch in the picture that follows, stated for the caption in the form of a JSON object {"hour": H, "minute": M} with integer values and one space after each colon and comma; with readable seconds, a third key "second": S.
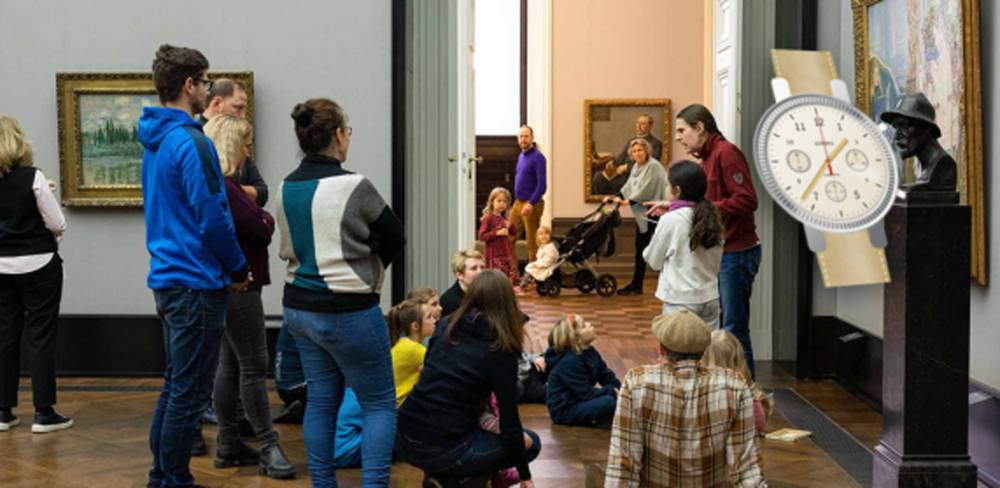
{"hour": 1, "minute": 37}
